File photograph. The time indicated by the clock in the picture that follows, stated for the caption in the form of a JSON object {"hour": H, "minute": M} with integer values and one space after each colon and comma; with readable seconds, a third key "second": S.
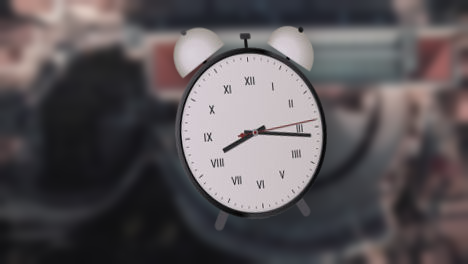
{"hour": 8, "minute": 16, "second": 14}
